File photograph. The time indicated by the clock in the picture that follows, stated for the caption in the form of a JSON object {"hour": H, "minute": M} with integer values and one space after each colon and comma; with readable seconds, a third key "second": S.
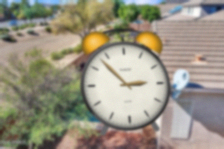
{"hour": 2, "minute": 53}
